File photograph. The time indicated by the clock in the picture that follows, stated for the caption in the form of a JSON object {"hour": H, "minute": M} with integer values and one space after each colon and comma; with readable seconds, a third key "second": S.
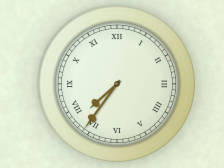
{"hour": 7, "minute": 36}
